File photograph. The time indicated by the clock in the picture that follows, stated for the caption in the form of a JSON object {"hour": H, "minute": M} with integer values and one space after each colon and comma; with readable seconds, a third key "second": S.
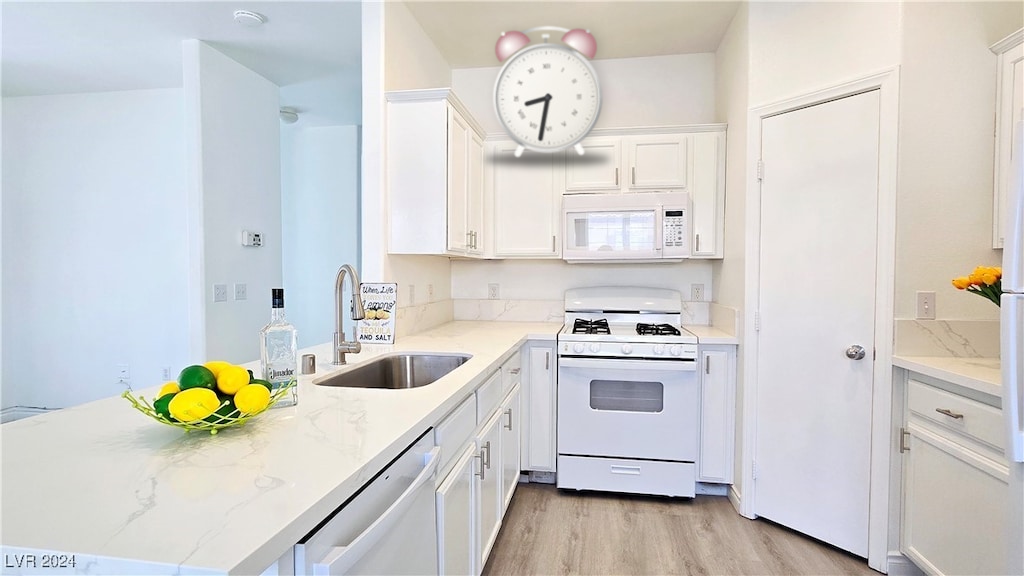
{"hour": 8, "minute": 32}
